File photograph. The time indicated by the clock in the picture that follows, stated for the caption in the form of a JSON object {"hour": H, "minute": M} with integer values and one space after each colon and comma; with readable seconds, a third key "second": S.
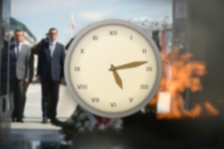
{"hour": 5, "minute": 13}
